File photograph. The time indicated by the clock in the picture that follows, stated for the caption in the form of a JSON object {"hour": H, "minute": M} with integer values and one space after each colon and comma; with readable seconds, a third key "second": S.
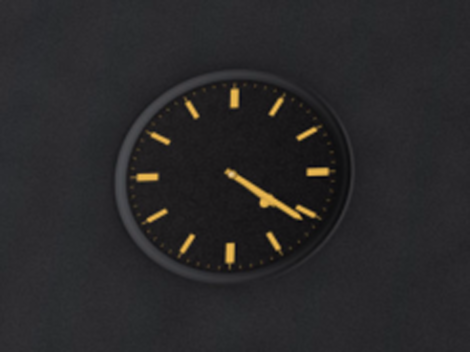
{"hour": 4, "minute": 21}
